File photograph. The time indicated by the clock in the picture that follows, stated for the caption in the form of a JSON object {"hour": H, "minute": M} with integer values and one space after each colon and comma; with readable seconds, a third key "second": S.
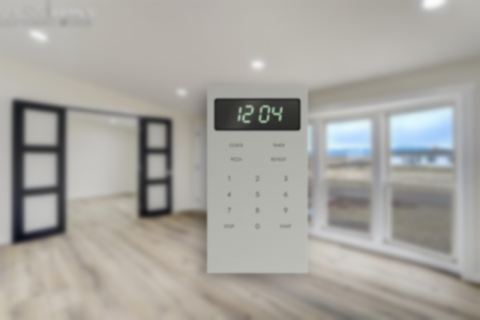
{"hour": 12, "minute": 4}
